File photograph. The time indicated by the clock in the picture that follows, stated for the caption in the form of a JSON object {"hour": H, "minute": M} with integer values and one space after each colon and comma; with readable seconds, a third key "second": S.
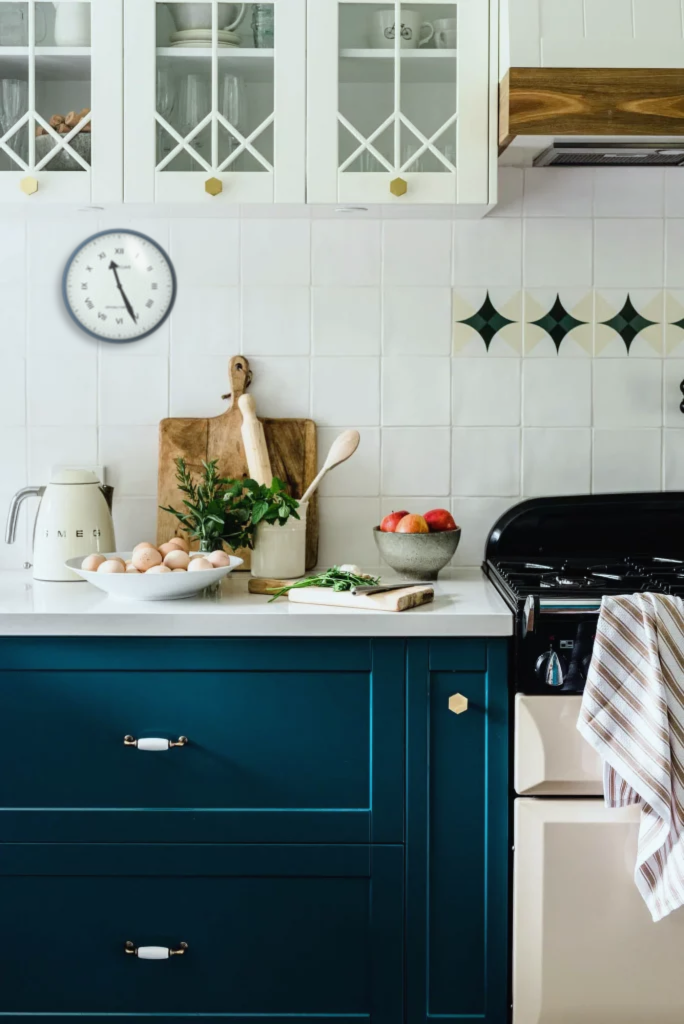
{"hour": 11, "minute": 26}
